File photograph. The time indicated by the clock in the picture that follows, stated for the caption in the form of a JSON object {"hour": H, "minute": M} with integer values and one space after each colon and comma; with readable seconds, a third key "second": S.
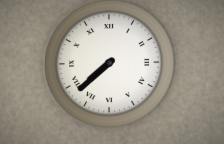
{"hour": 7, "minute": 38}
